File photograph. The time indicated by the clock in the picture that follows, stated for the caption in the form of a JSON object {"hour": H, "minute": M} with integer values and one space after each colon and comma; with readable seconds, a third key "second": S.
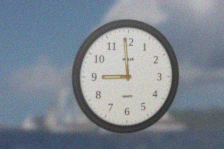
{"hour": 8, "minute": 59}
